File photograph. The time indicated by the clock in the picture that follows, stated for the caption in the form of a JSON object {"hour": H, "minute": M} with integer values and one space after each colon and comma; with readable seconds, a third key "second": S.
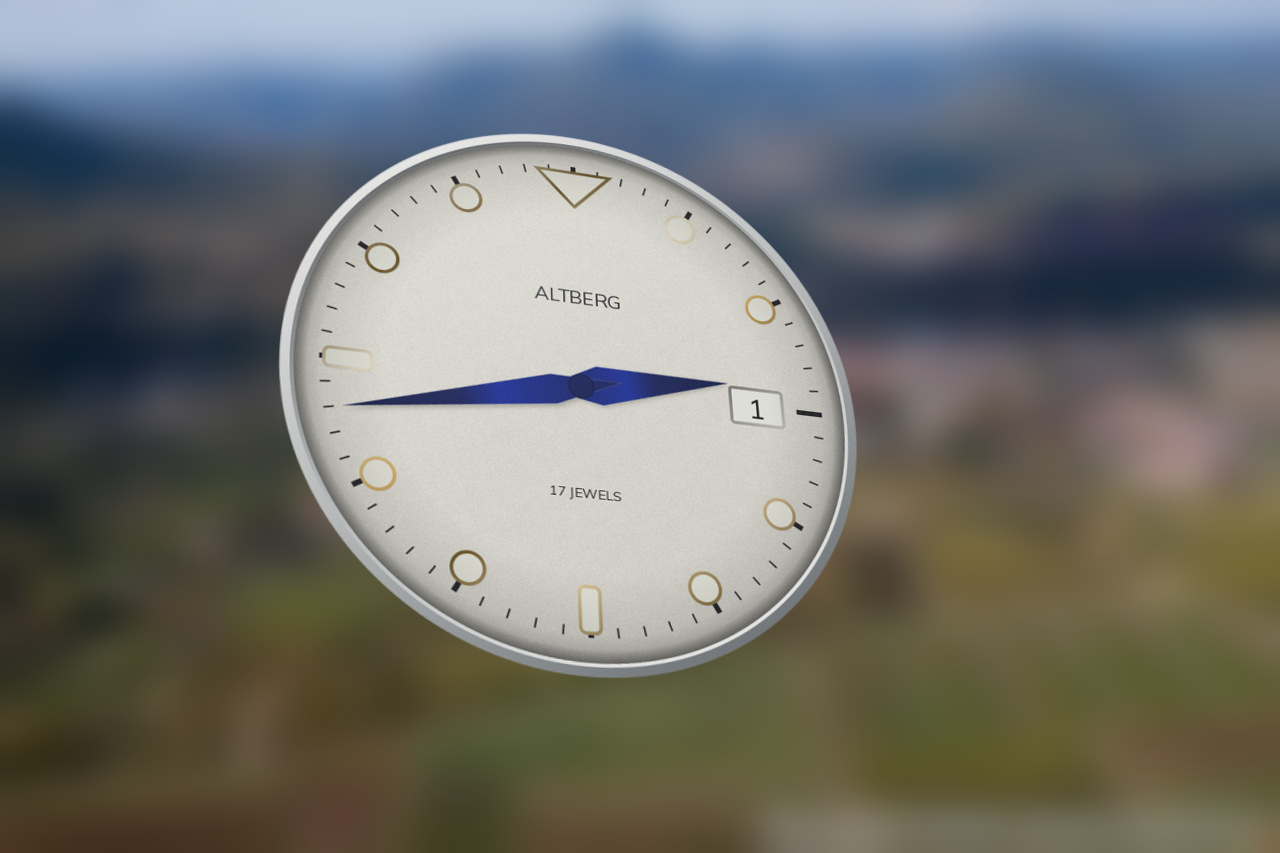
{"hour": 2, "minute": 43}
